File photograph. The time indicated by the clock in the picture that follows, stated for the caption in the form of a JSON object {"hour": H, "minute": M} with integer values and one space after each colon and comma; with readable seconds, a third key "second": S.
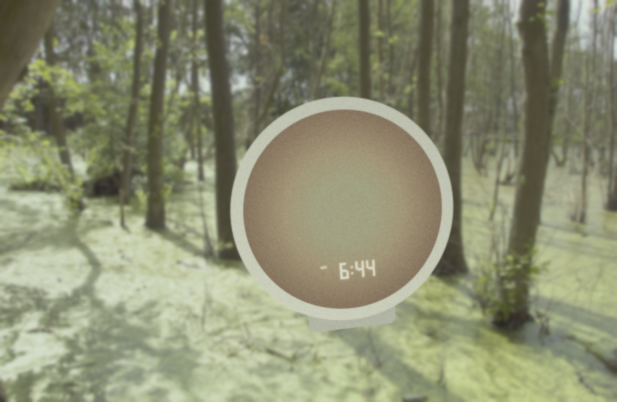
{"hour": 6, "minute": 44}
